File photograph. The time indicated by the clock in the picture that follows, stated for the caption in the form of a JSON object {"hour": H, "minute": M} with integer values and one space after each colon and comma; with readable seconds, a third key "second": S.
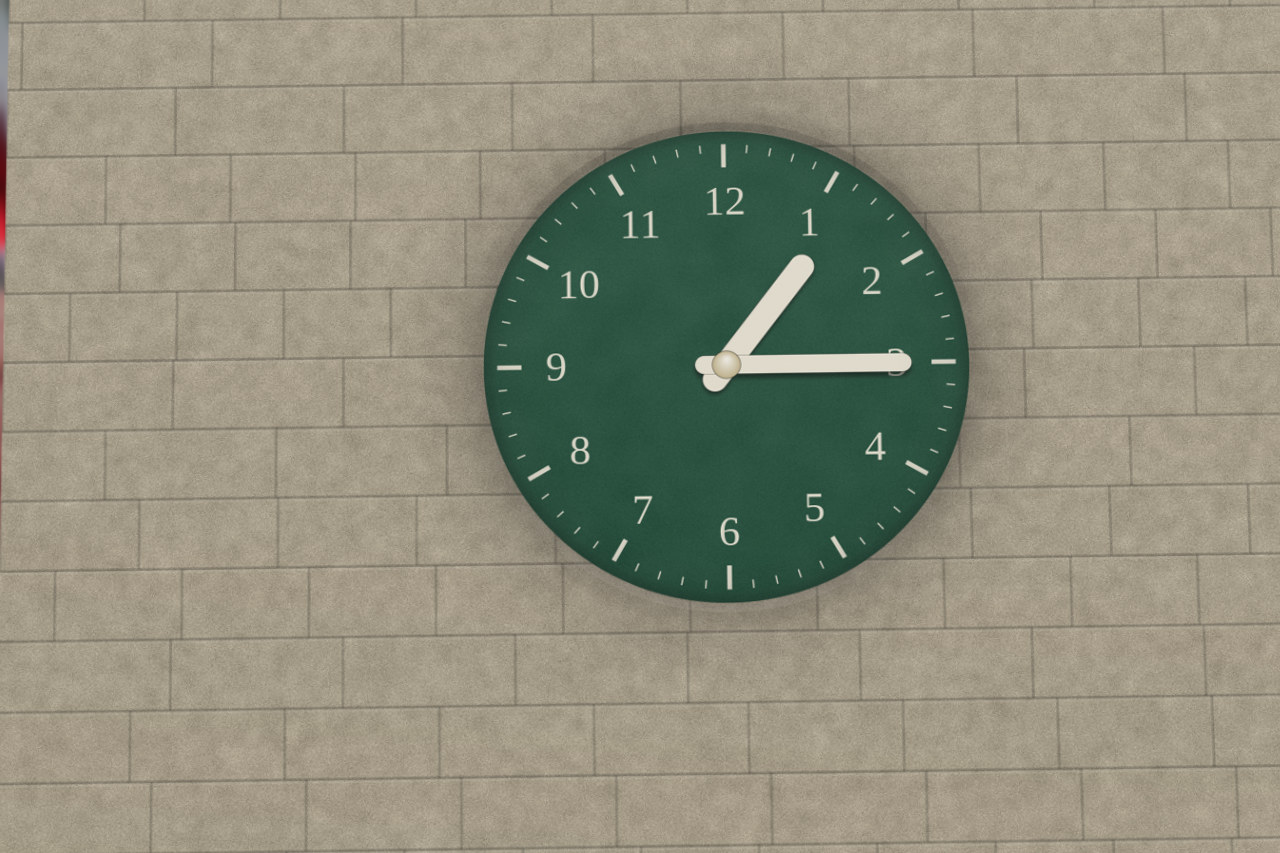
{"hour": 1, "minute": 15}
